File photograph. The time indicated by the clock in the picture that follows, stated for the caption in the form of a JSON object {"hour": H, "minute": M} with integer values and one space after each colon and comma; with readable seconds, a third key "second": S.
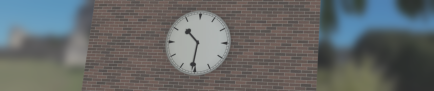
{"hour": 10, "minute": 31}
